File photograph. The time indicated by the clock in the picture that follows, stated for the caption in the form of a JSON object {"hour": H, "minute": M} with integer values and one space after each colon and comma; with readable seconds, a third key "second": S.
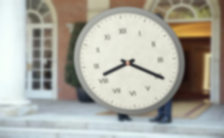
{"hour": 8, "minute": 20}
